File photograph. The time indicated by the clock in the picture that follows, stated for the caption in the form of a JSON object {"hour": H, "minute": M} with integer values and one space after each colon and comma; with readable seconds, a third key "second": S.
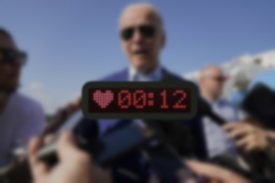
{"hour": 0, "minute": 12}
